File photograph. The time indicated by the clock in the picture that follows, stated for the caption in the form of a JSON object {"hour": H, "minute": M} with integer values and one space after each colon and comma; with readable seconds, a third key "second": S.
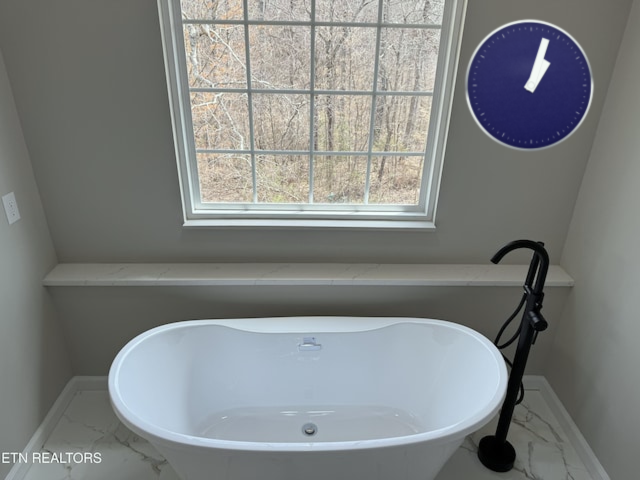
{"hour": 1, "minute": 3}
